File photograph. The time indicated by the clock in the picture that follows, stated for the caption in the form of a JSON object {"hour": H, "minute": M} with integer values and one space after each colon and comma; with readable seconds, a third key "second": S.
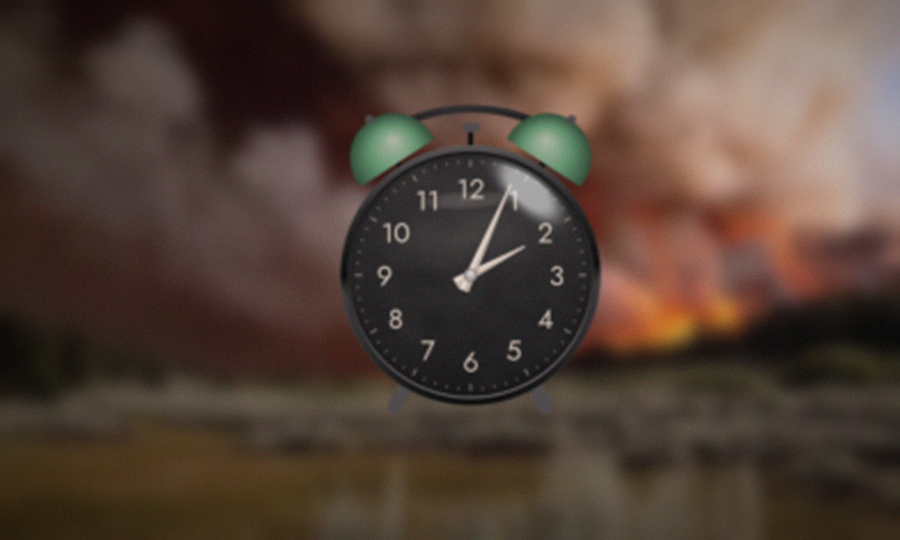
{"hour": 2, "minute": 4}
